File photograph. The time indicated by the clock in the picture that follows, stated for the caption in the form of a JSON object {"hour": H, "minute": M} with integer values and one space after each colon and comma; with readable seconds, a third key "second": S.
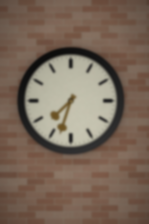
{"hour": 7, "minute": 33}
